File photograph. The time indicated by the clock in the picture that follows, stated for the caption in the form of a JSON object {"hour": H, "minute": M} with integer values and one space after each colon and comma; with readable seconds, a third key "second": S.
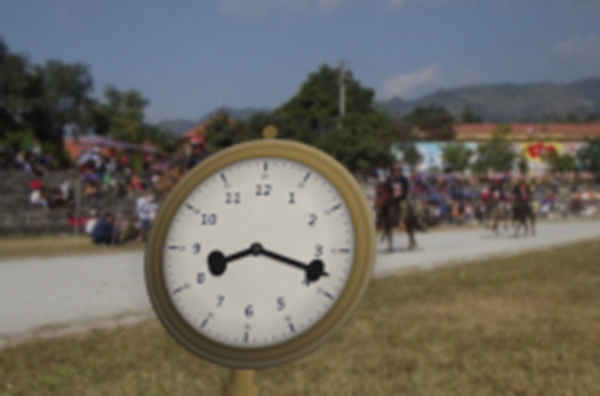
{"hour": 8, "minute": 18}
